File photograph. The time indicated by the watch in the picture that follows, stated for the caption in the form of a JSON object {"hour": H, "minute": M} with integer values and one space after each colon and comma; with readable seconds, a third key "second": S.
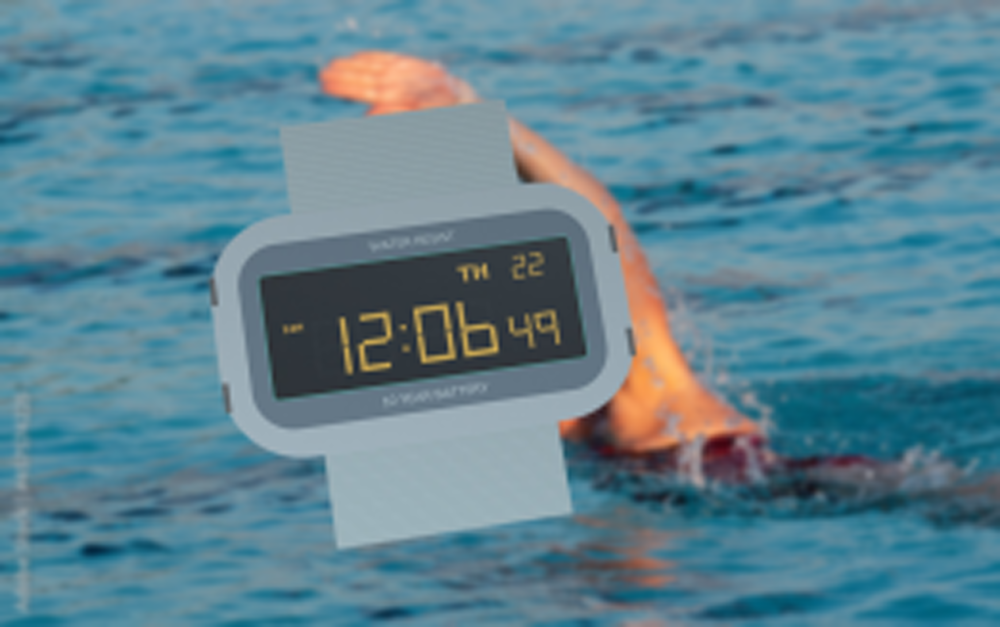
{"hour": 12, "minute": 6, "second": 49}
